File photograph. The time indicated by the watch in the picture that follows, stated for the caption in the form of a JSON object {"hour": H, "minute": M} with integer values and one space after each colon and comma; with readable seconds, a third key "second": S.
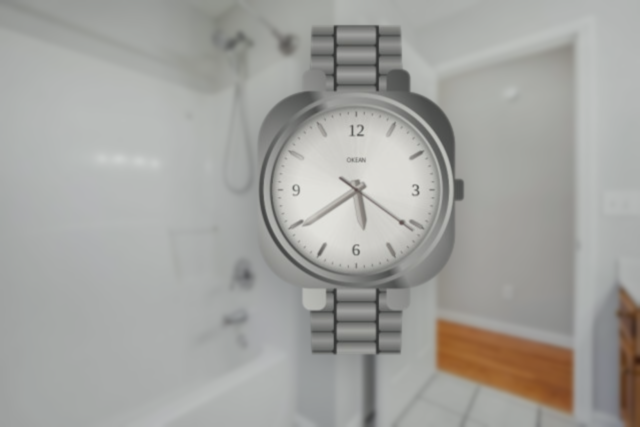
{"hour": 5, "minute": 39, "second": 21}
